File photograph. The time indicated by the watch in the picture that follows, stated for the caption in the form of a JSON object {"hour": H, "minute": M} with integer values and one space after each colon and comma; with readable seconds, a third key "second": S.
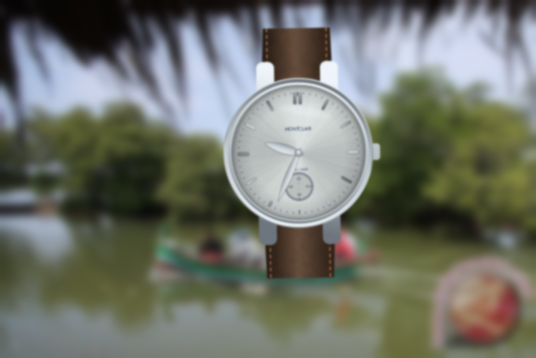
{"hour": 9, "minute": 34}
